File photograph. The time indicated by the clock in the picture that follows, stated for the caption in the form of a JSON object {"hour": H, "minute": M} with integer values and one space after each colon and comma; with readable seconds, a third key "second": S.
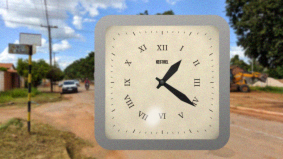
{"hour": 1, "minute": 21}
